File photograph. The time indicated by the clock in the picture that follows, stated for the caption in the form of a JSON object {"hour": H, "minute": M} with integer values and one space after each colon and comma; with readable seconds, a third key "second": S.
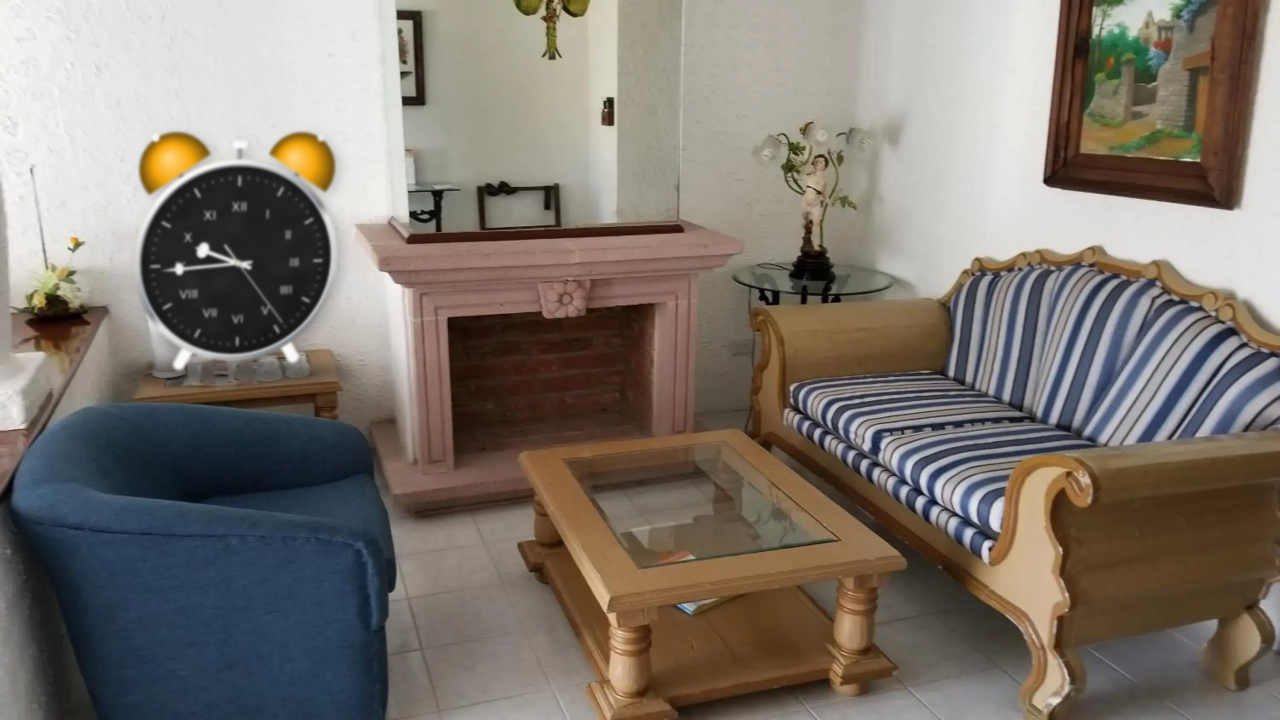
{"hour": 9, "minute": 44, "second": 24}
